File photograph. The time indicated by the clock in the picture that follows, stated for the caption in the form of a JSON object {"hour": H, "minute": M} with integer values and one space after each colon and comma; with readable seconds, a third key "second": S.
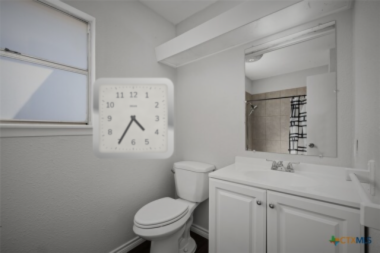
{"hour": 4, "minute": 35}
